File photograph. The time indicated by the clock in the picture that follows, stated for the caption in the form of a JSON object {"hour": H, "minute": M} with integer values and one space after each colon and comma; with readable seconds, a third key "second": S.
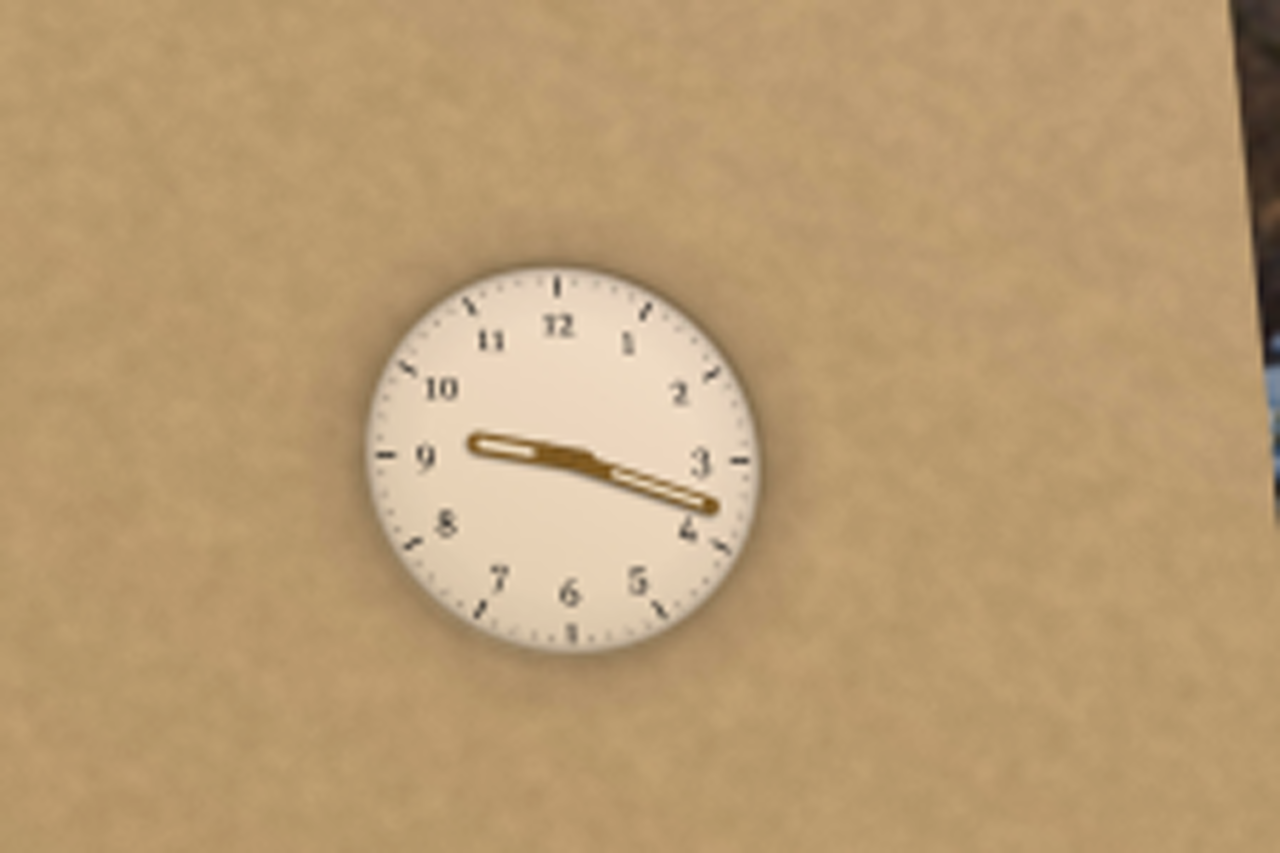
{"hour": 9, "minute": 18}
